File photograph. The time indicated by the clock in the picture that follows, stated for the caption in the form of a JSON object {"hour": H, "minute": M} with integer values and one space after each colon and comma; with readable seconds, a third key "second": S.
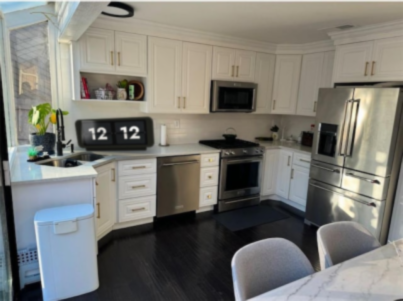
{"hour": 12, "minute": 12}
